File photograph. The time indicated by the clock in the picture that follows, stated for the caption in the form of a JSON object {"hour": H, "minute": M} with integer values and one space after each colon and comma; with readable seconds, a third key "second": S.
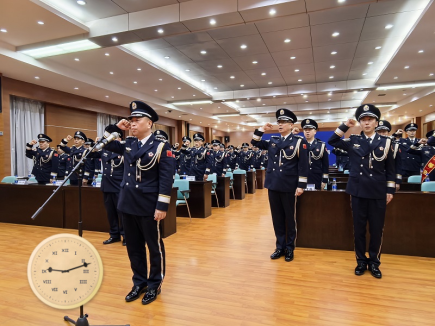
{"hour": 9, "minute": 12}
